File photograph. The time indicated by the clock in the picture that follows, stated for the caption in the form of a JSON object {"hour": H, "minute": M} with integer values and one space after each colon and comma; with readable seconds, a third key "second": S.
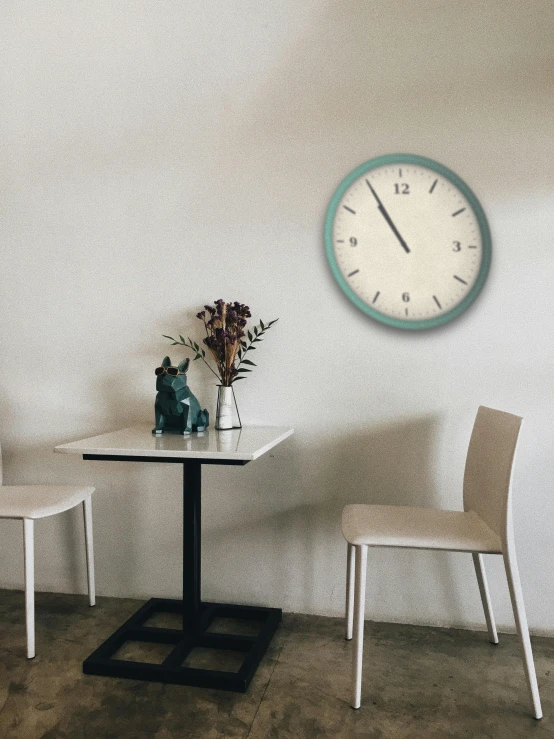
{"hour": 10, "minute": 55}
